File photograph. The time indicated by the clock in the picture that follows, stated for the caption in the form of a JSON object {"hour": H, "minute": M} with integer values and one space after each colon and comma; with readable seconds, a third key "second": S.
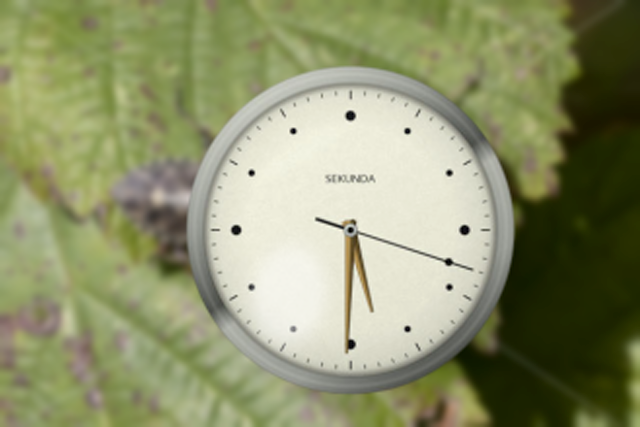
{"hour": 5, "minute": 30, "second": 18}
